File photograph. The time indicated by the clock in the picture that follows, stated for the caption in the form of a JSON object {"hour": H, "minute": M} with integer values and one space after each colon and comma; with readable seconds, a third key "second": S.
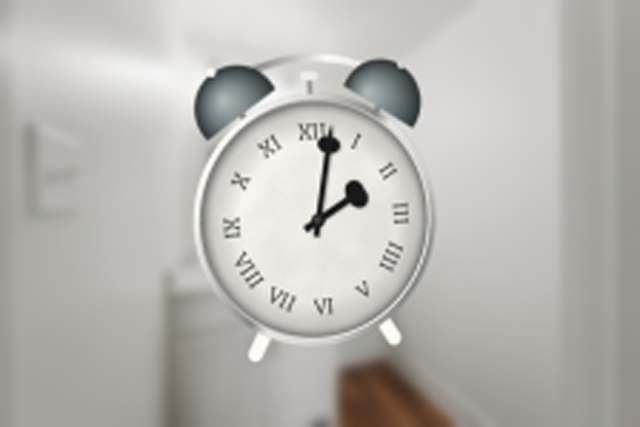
{"hour": 2, "minute": 2}
